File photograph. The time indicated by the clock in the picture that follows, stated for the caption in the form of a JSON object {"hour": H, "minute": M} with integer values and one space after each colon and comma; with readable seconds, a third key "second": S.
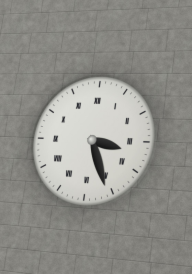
{"hour": 3, "minute": 26}
